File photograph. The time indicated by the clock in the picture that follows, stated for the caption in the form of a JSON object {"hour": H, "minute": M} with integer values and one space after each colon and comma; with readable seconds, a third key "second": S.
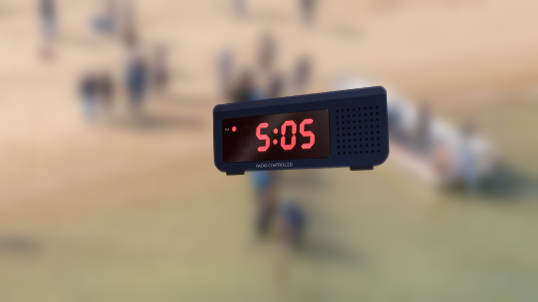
{"hour": 5, "minute": 5}
